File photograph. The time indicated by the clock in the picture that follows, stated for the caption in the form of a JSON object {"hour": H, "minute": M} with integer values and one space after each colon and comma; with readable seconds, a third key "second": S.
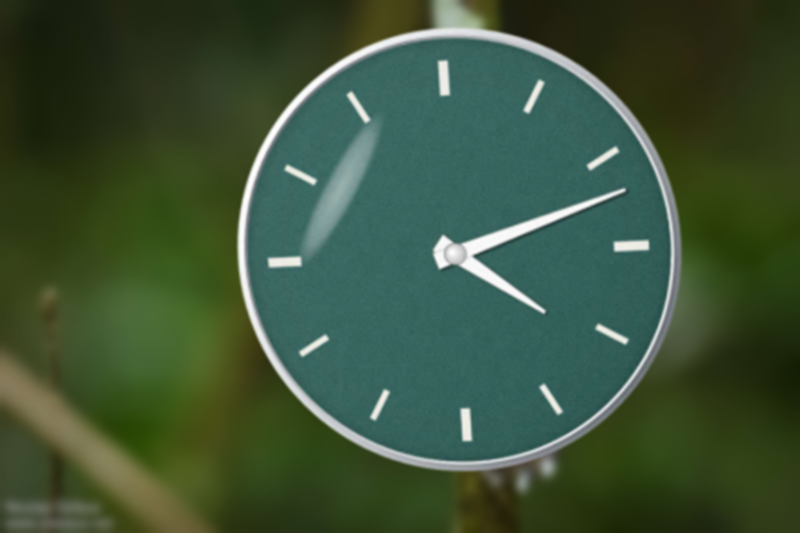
{"hour": 4, "minute": 12}
